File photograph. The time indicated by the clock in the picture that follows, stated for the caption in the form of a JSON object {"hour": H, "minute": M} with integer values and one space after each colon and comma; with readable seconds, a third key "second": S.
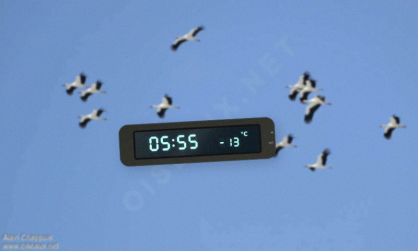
{"hour": 5, "minute": 55}
